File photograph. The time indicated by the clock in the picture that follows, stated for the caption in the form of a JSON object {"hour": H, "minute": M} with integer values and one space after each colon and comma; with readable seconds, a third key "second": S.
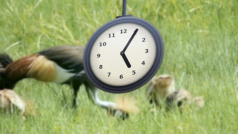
{"hour": 5, "minute": 5}
